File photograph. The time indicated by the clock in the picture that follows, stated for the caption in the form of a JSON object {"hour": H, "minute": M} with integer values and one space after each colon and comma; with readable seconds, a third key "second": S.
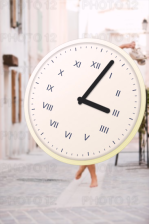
{"hour": 3, "minute": 3}
